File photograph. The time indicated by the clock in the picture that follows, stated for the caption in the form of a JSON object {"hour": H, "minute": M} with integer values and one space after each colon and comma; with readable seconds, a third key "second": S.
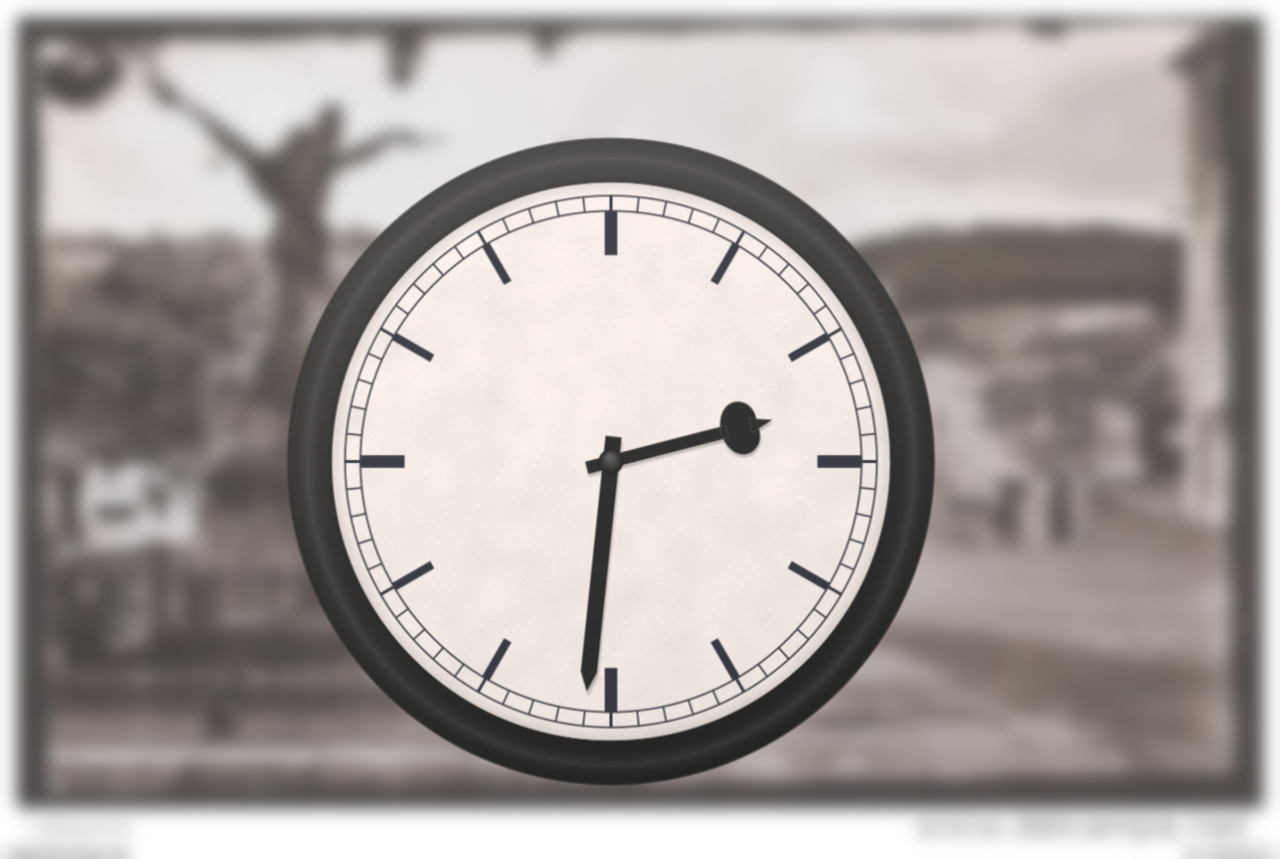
{"hour": 2, "minute": 31}
